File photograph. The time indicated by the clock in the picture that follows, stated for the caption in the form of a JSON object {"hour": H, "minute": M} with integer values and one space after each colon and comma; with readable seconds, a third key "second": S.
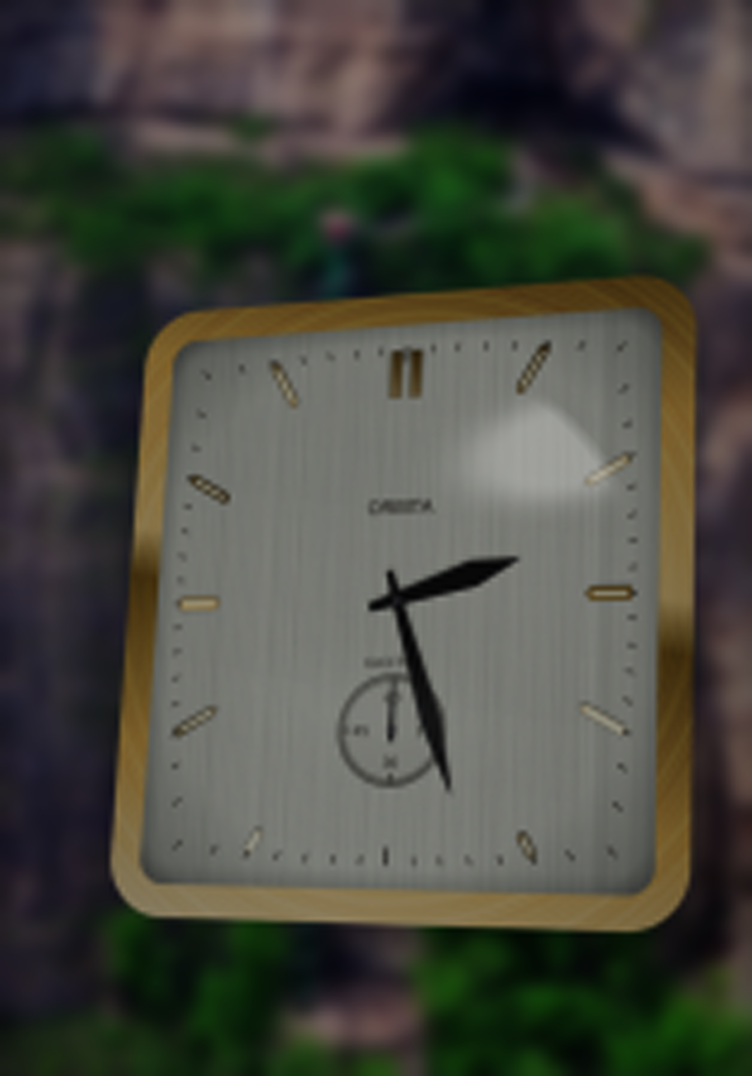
{"hour": 2, "minute": 27}
